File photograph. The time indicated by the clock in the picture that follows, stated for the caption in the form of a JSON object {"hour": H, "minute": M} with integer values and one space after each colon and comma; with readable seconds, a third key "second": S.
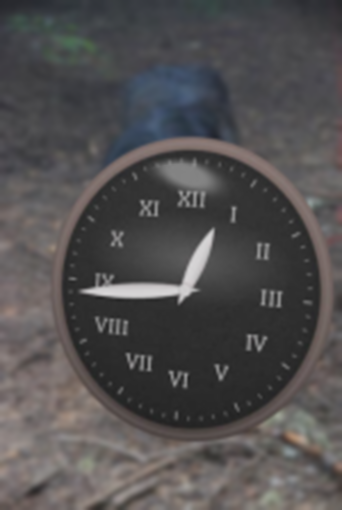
{"hour": 12, "minute": 44}
